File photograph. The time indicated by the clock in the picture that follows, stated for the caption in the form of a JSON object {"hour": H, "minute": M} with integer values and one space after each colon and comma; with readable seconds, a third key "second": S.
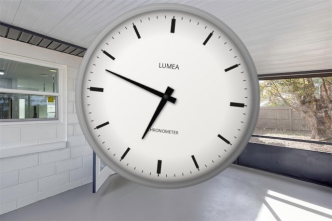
{"hour": 6, "minute": 48}
